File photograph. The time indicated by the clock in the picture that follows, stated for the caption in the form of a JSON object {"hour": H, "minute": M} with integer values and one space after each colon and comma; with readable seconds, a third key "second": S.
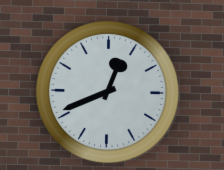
{"hour": 12, "minute": 41}
